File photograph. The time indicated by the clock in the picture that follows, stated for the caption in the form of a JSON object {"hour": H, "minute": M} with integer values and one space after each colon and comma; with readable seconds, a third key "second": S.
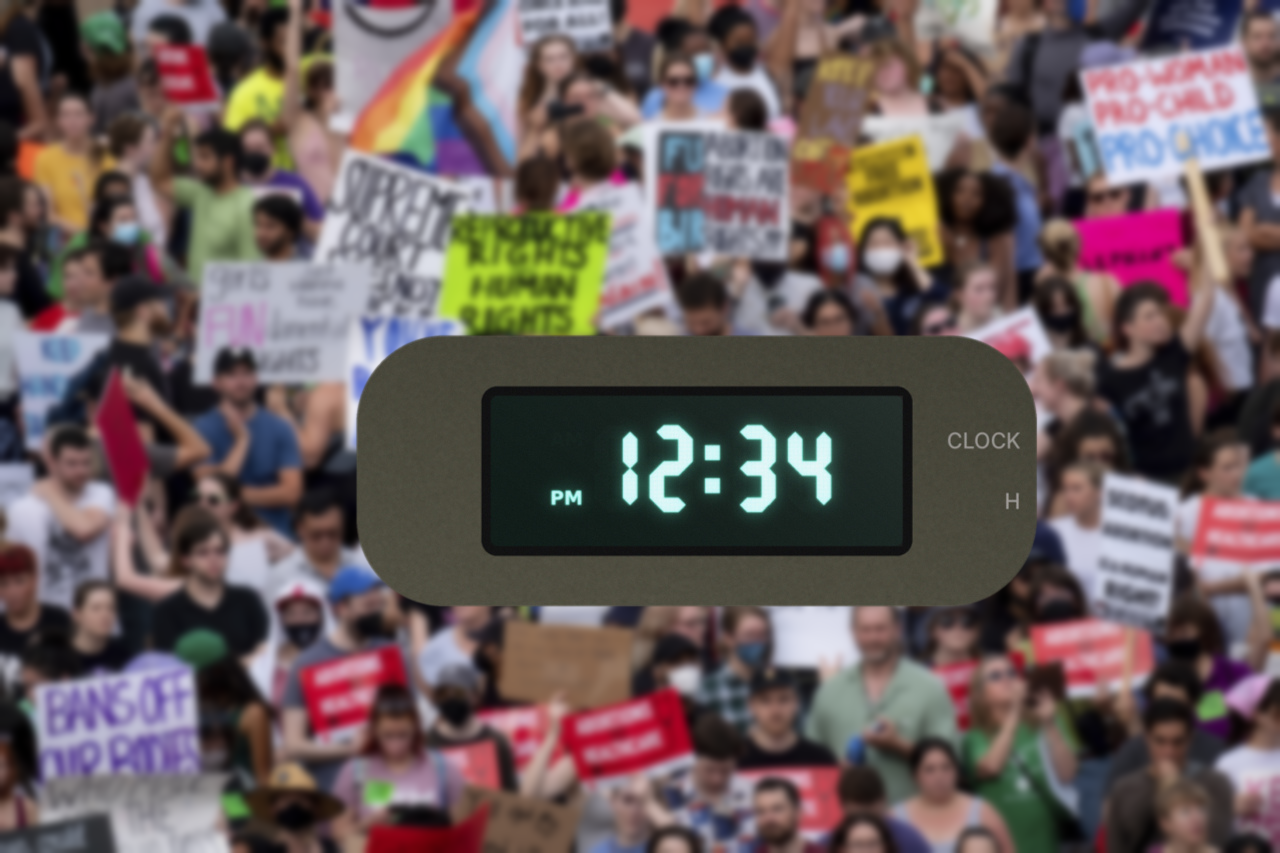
{"hour": 12, "minute": 34}
